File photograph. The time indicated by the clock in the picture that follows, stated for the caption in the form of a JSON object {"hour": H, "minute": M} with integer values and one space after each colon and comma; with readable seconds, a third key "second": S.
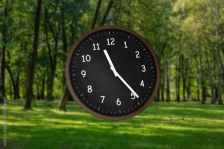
{"hour": 11, "minute": 24}
